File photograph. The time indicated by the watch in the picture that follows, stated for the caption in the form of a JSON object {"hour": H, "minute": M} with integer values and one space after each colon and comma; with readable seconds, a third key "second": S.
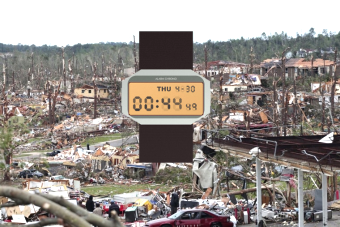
{"hour": 0, "minute": 44, "second": 49}
